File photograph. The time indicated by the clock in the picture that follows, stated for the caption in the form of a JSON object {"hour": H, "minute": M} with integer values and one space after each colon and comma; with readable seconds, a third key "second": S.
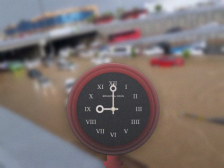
{"hour": 9, "minute": 0}
